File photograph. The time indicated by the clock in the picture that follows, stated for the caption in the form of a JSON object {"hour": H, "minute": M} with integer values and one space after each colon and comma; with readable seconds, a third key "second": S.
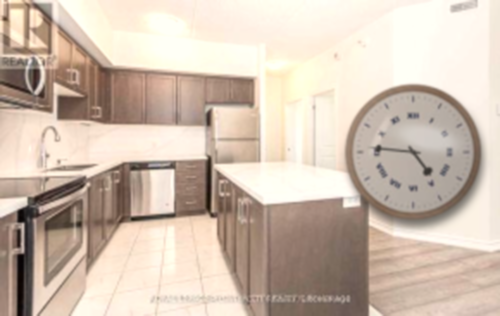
{"hour": 4, "minute": 46}
